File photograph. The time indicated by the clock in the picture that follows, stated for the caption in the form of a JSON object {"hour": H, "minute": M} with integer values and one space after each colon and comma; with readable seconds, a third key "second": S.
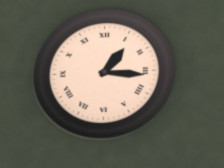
{"hour": 1, "minute": 16}
